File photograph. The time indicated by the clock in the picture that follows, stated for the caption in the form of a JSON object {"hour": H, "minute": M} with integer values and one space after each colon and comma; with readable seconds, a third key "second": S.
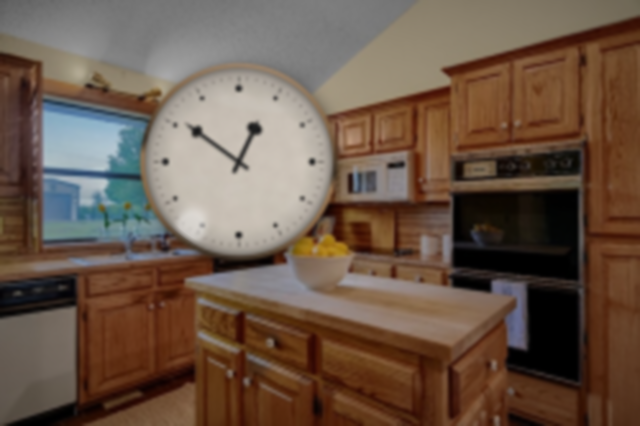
{"hour": 12, "minute": 51}
